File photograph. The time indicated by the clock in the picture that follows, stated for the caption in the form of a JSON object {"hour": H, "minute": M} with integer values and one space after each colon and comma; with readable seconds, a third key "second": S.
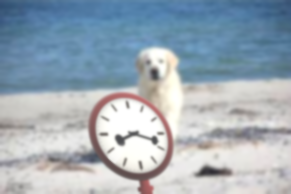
{"hour": 8, "minute": 18}
